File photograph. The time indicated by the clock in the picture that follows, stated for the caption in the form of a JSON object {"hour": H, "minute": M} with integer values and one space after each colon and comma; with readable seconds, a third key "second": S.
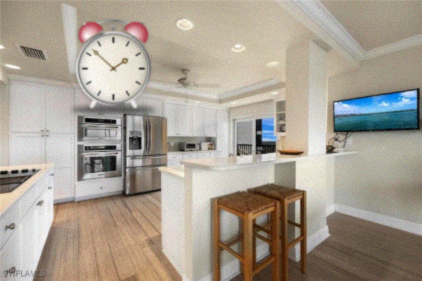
{"hour": 1, "minute": 52}
